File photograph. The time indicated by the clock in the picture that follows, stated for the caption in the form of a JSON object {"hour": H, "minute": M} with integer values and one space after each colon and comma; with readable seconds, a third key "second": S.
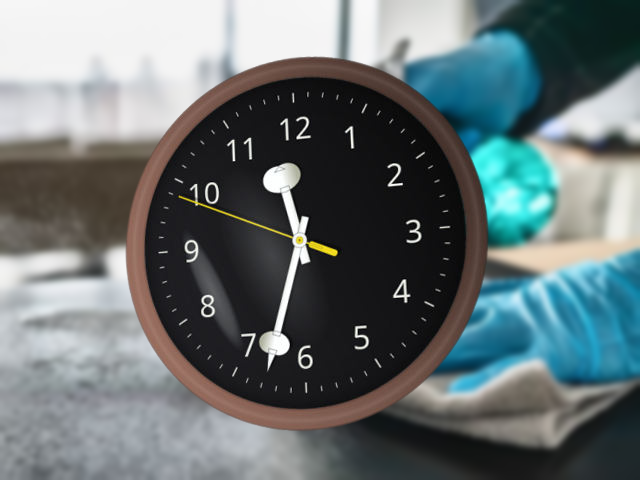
{"hour": 11, "minute": 32, "second": 49}
